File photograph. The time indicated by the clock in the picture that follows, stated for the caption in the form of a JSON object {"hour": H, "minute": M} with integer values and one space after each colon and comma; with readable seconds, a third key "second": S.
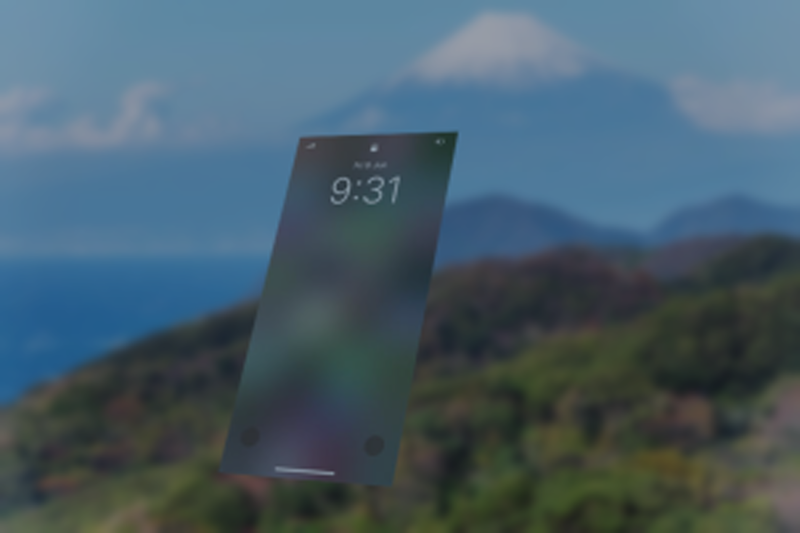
{"hour": 9, "minute": 31}
